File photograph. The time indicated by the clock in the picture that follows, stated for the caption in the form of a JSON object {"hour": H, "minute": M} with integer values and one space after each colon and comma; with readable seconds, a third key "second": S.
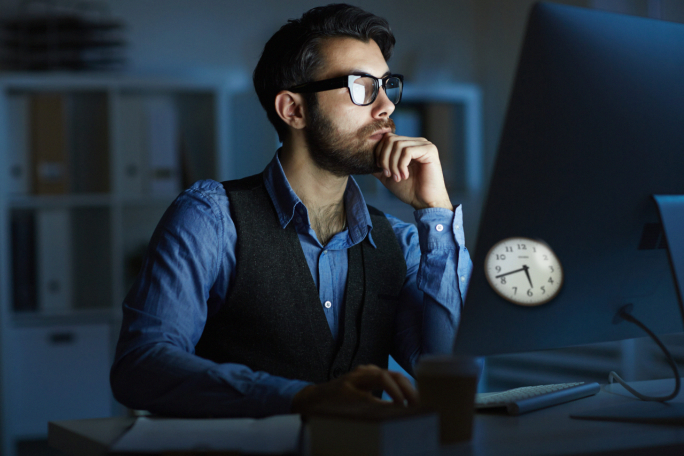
{"hour": 5, "minute": 42}
